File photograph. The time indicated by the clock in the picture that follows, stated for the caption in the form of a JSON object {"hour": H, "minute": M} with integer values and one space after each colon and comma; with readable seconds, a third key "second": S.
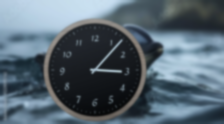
{"hour": 3, "minute": 7}
